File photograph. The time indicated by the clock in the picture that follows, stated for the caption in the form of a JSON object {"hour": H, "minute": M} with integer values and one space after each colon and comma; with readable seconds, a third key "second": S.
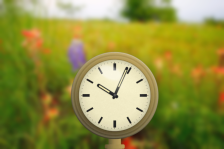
{"hour": 10, "minute": 4}
